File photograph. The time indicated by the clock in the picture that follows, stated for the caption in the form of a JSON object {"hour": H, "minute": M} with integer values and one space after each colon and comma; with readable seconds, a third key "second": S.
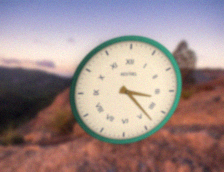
{"hour": 3, "minute": 23}
